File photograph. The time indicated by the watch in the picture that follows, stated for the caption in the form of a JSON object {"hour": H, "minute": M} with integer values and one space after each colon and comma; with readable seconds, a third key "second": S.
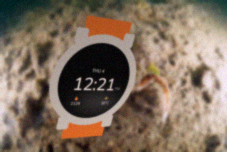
{"hour": 12, "minute": 21}
